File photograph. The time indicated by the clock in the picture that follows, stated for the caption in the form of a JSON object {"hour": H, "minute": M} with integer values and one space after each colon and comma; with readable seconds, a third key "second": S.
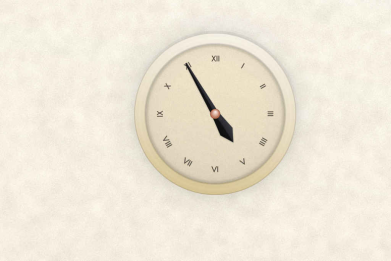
{"hour": 4, "minute": 55}
